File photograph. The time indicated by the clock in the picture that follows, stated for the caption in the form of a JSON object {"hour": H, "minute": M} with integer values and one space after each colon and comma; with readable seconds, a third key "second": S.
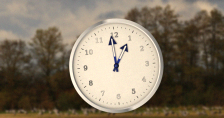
{"hour": 12, "minute": 59}
